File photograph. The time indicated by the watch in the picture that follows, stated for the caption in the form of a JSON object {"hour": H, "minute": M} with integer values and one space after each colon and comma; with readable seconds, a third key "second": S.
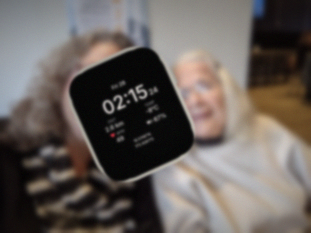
{"hour": 2, "minute": 15}
